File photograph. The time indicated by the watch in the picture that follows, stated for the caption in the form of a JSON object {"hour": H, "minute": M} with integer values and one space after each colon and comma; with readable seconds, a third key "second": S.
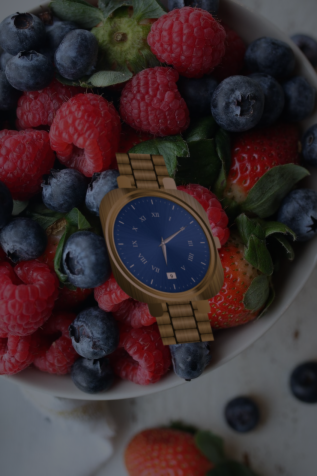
{"hour": 6, "minute": 10}
